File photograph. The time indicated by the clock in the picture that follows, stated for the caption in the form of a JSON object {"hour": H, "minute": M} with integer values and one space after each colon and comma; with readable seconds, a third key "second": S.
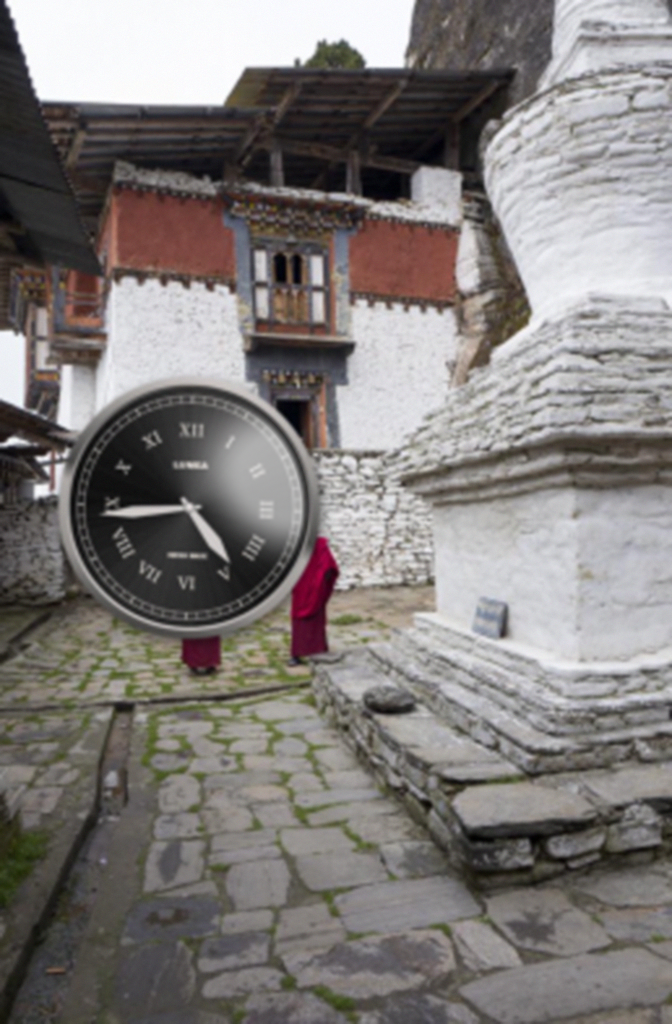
{"hour": 4, "minute": 44}
